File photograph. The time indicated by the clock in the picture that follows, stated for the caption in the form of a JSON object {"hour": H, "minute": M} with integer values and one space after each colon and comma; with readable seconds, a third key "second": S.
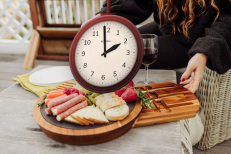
{"hour": 1, "minute": 59}
